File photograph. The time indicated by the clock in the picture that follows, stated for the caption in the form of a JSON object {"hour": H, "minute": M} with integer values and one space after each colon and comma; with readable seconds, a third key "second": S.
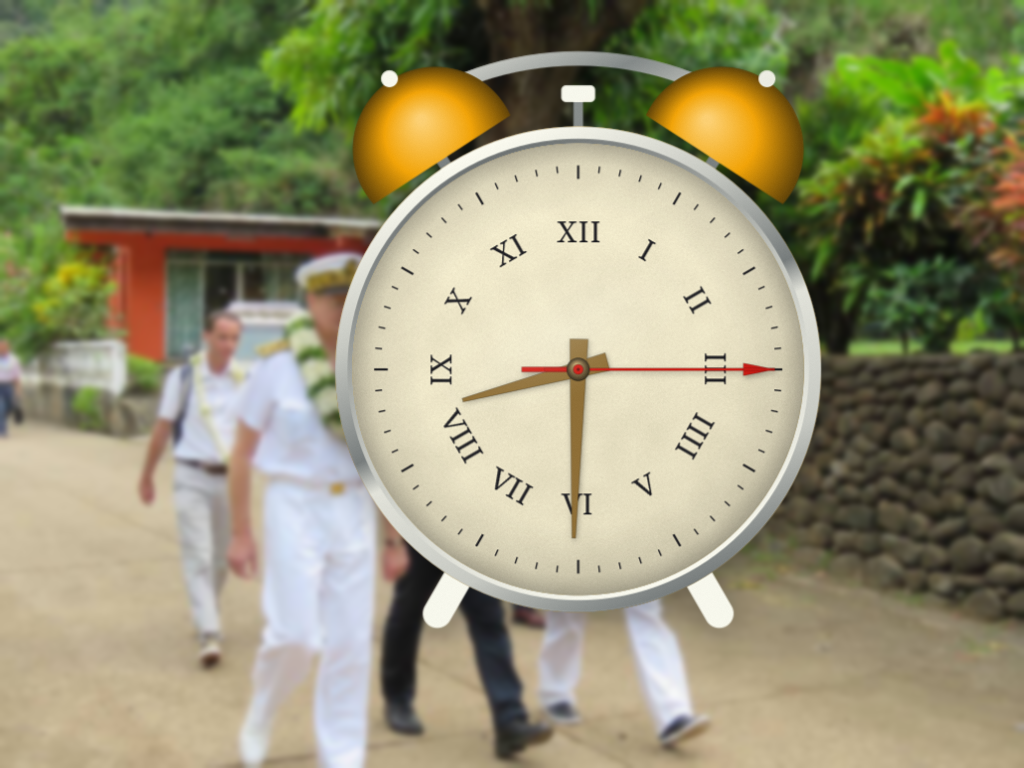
{"hour": 8, "minute": 30, "second": 15}
